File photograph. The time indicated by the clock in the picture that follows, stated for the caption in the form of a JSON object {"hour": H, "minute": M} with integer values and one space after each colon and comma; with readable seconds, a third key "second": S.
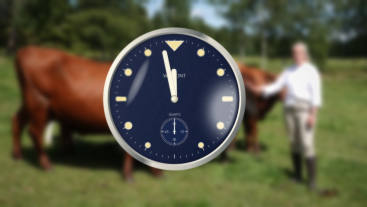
{"hour": 11, "minute": 58}
